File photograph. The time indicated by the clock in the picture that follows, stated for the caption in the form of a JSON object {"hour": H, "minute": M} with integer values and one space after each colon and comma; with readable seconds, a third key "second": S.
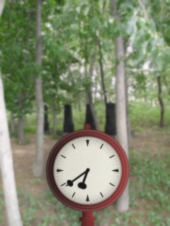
{"hour": 6, "minute": 39}
